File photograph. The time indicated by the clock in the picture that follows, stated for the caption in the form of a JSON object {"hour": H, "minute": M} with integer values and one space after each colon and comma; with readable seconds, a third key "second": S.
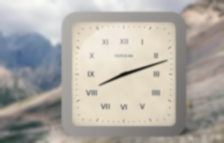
{"hour": 8, "minute": 12}
